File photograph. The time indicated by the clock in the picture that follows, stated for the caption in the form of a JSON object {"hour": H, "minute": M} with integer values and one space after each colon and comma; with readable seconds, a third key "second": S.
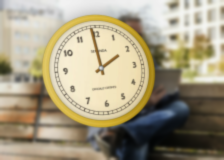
{"hour": 1, "minute": 59}
